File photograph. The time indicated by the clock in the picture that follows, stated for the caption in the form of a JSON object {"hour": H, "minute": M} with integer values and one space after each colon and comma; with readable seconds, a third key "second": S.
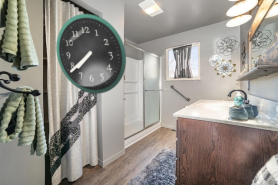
{"hour": 7, "minute": 39}
